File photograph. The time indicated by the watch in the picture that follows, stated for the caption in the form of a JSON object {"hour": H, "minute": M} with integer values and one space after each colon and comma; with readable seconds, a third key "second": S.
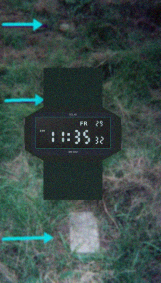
{"hour": 11, "minute": 35, "second": 32}
